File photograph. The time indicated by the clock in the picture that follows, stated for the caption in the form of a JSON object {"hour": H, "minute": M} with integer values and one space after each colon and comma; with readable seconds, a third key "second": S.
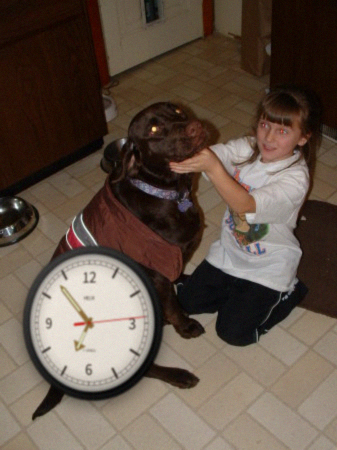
{"hour": 6, "minute": 53, "second": 14}
